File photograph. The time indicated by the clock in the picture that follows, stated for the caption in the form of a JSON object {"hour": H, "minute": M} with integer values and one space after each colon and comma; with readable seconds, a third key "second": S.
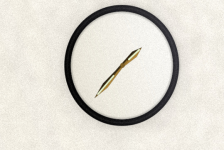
{"hour": 1, "minute": 37}
